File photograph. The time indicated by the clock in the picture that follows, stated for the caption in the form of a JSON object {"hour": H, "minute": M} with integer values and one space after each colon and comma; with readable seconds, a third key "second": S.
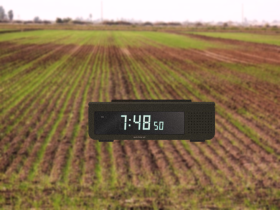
{"hour": 7, "minute": 48, "second": 50}
